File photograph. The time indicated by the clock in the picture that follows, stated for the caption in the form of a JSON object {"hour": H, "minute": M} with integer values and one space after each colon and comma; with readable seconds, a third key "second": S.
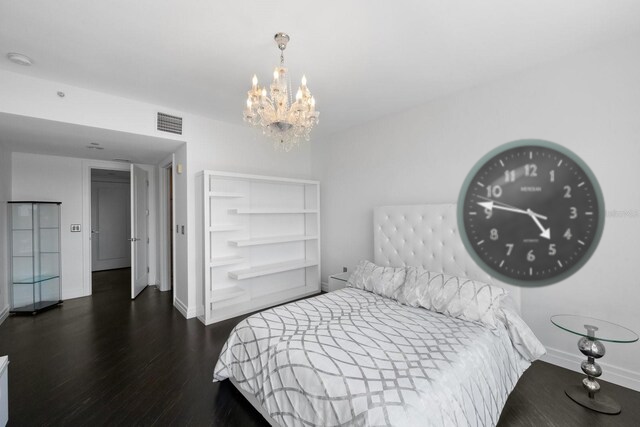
{"hour": 4, "minute": 46, "second": 48}
